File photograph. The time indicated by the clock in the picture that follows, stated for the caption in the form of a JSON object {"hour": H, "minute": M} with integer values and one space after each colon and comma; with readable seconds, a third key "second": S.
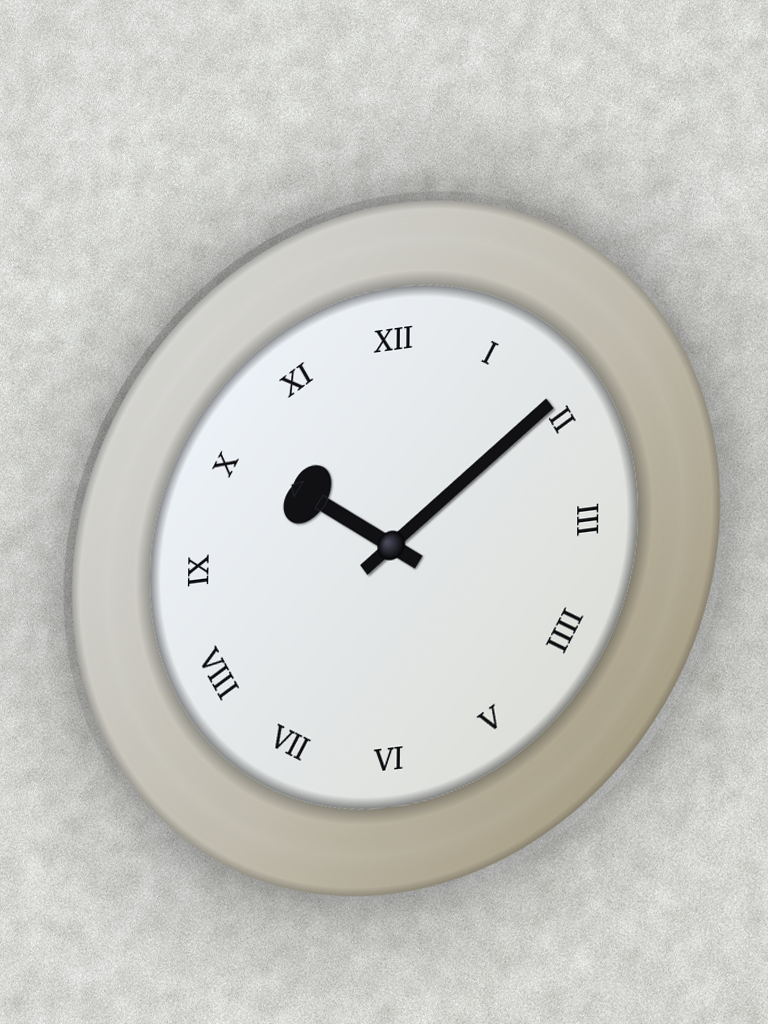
{"hour": 10, "minute": 9}
